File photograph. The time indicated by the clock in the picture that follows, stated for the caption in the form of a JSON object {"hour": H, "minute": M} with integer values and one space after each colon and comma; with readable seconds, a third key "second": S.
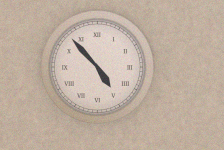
{"hour": 4, "minute": 53}
